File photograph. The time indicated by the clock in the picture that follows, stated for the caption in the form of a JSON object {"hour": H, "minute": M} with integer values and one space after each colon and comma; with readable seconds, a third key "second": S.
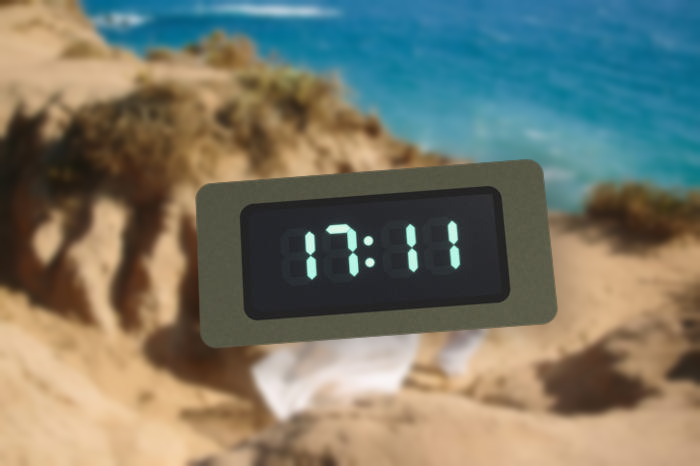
{"hour": 17, "minute": 11}
